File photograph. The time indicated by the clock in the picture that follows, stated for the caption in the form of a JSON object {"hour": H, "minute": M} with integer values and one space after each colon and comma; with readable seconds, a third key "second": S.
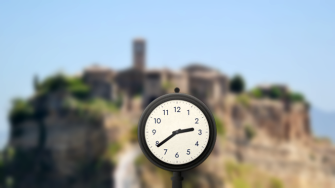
{"hour": 2, "minute": 39}
